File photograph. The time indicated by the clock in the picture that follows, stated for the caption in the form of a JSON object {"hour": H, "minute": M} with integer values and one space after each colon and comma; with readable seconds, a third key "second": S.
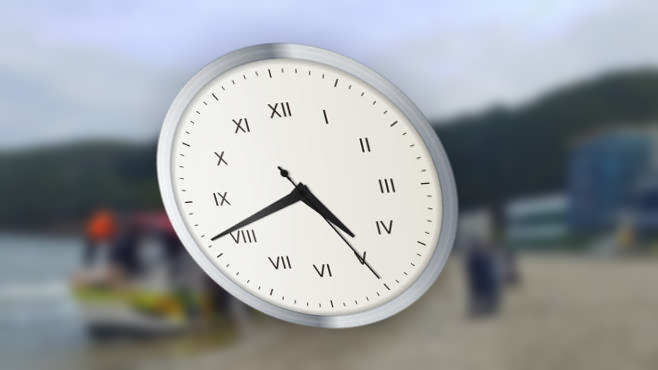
{"hour": 4, "minute": 41, "second": 25}
